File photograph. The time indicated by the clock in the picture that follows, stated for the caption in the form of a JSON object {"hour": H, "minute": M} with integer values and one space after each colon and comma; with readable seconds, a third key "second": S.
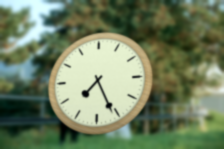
{"hour": 7, "minute": 26}
